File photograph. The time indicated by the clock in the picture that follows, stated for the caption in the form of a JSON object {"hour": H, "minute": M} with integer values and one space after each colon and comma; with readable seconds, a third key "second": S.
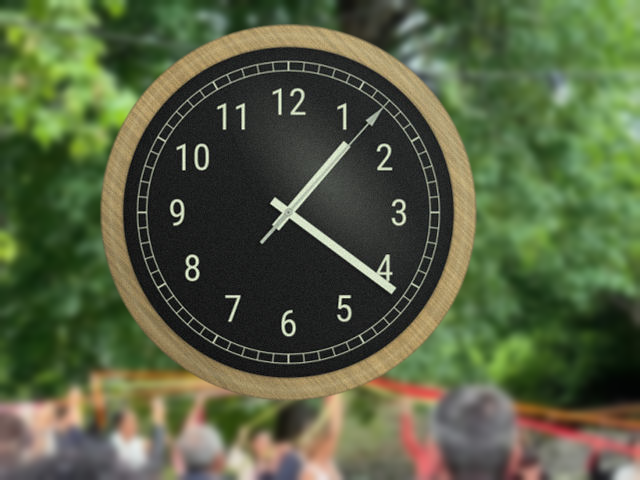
{"hour": 1, "minute": 21, "second": 7}
